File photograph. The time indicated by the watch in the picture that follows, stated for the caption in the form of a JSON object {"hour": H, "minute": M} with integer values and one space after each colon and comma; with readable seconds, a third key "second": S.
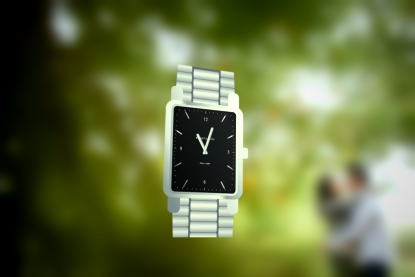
{"hour": 11, "minute": 3}
